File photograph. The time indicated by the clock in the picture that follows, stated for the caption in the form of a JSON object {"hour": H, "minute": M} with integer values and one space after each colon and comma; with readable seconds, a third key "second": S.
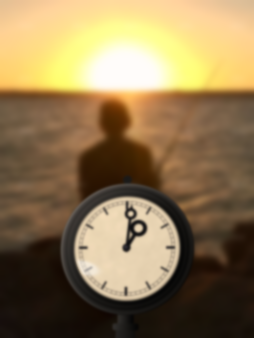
{"hour": 1, "minute": 1}
